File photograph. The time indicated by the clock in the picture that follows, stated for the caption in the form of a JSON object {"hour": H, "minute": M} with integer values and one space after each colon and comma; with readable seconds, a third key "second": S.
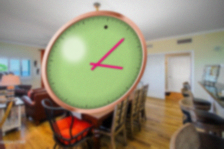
{"hour": 3, "minute": 6}
